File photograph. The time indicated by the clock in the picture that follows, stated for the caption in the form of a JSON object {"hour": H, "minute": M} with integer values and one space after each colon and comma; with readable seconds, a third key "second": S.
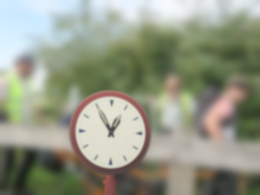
{"hour": 12, "minute": 55}
